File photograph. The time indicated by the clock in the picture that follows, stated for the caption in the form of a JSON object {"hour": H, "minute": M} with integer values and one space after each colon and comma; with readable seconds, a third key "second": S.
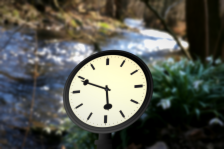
{"hour": 5, "minute": 49}
